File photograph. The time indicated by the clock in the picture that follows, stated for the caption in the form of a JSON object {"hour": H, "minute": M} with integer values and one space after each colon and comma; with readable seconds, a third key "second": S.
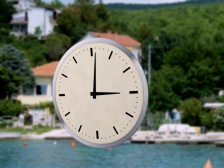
{"hour": 3, "minute": 1}
